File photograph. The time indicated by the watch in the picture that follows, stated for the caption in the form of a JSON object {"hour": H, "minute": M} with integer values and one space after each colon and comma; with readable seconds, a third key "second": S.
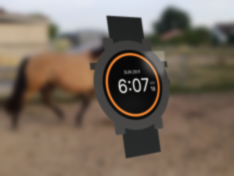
{"hour": 6, "minute": 7}
